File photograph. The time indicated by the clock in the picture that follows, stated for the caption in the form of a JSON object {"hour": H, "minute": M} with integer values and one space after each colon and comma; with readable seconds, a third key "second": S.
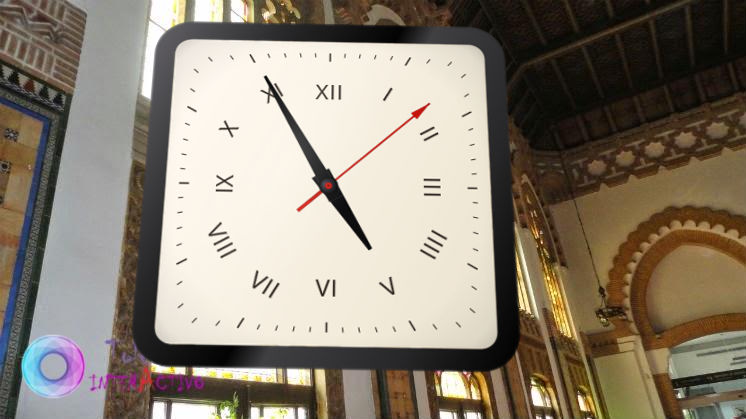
{"hour": 4, "minute": 55, "second": 8}
